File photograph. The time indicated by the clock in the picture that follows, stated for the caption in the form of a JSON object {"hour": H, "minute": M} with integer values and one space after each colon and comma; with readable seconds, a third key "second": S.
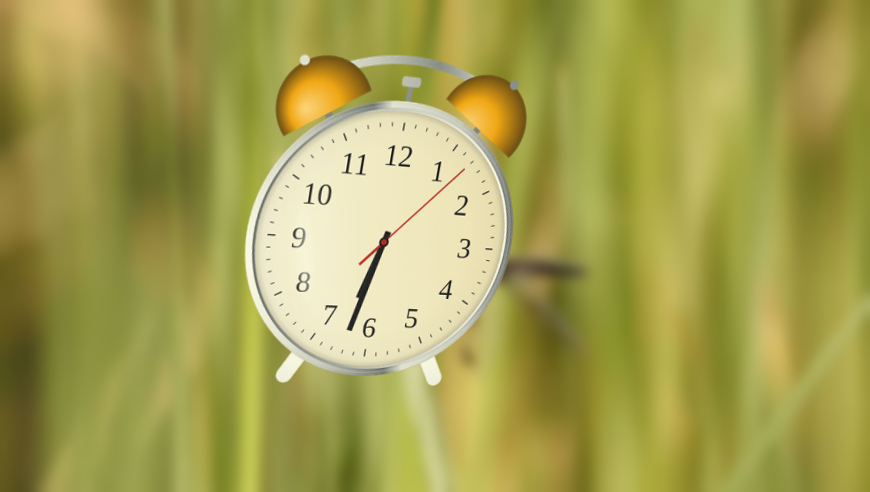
{"hour": 6, "minute": 32, "second": 7}
